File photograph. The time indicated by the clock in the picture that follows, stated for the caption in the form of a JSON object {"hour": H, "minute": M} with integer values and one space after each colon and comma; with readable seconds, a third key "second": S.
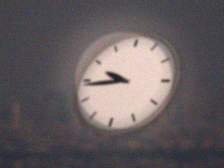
{"hour": 9, "minute": 44}
